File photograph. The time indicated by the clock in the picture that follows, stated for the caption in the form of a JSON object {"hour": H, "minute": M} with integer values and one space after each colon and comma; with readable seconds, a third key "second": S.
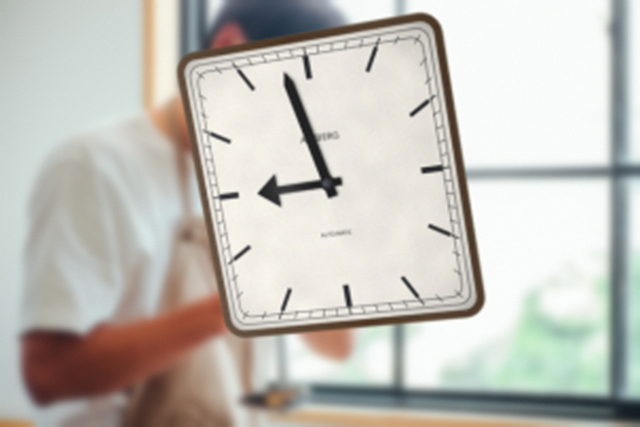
{"hour": 8, "minute": 58}
